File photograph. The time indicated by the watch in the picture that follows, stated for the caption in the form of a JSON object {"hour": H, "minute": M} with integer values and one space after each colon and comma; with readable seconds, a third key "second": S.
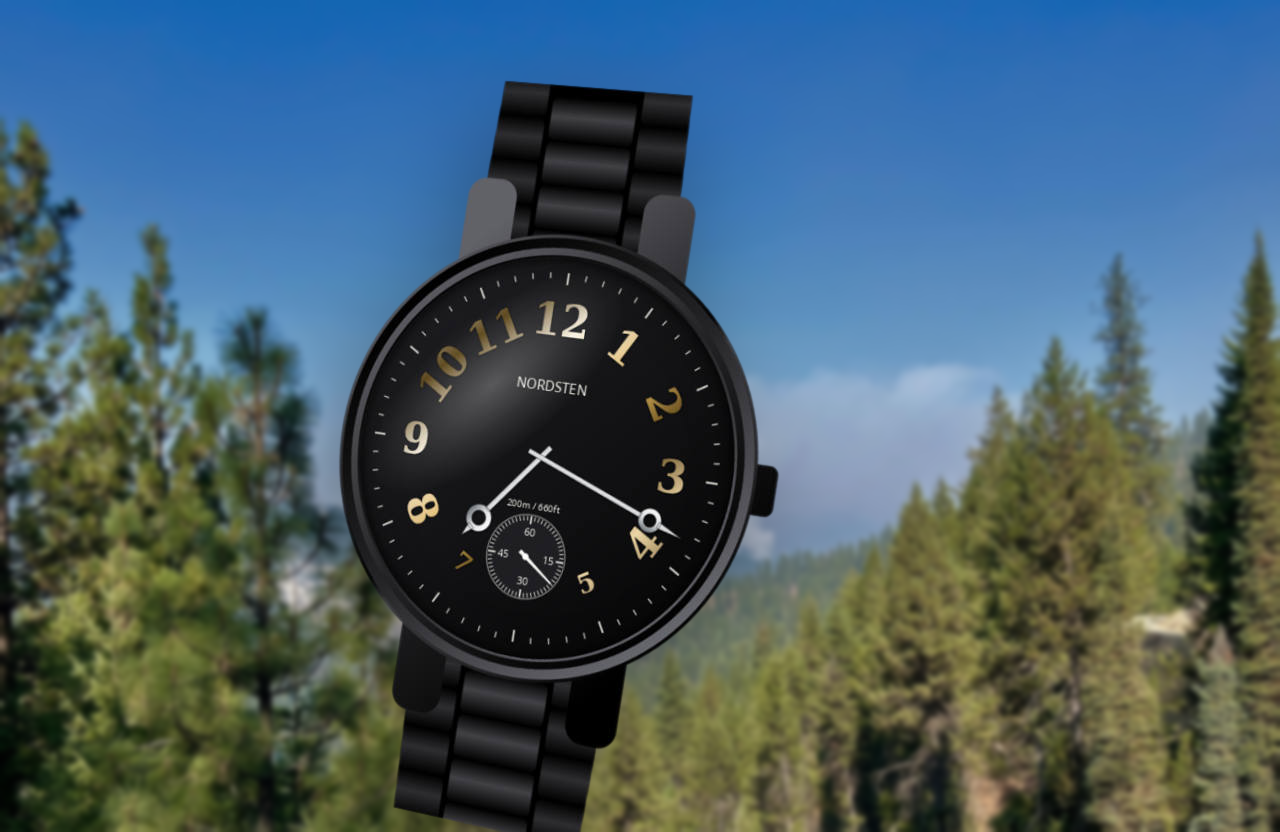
{"hour": 7, "minute": 18, "second": 21}
